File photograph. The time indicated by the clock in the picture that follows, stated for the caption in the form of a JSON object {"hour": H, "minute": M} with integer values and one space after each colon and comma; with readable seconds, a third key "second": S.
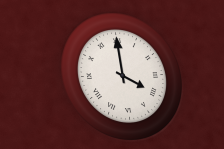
{"hour": 4, "minute": 0}
